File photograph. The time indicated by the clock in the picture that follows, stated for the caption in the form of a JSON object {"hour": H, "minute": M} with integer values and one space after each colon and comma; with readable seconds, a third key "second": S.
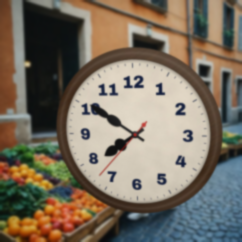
{"hour": 7, "minute": 50, "second": 37}
